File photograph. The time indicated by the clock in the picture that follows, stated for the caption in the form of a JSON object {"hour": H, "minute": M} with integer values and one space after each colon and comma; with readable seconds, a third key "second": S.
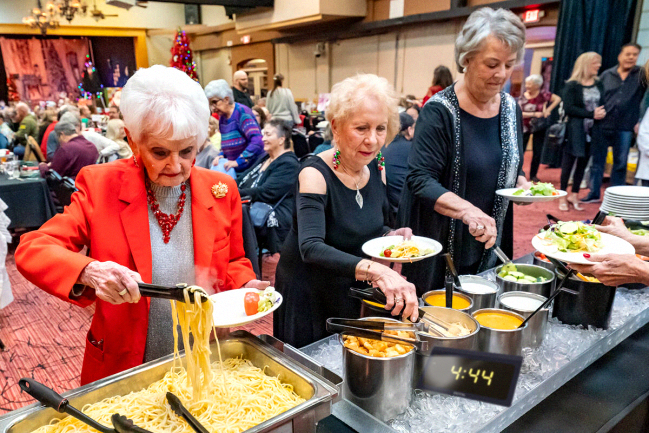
{"hour": 4, "minute": 44}
